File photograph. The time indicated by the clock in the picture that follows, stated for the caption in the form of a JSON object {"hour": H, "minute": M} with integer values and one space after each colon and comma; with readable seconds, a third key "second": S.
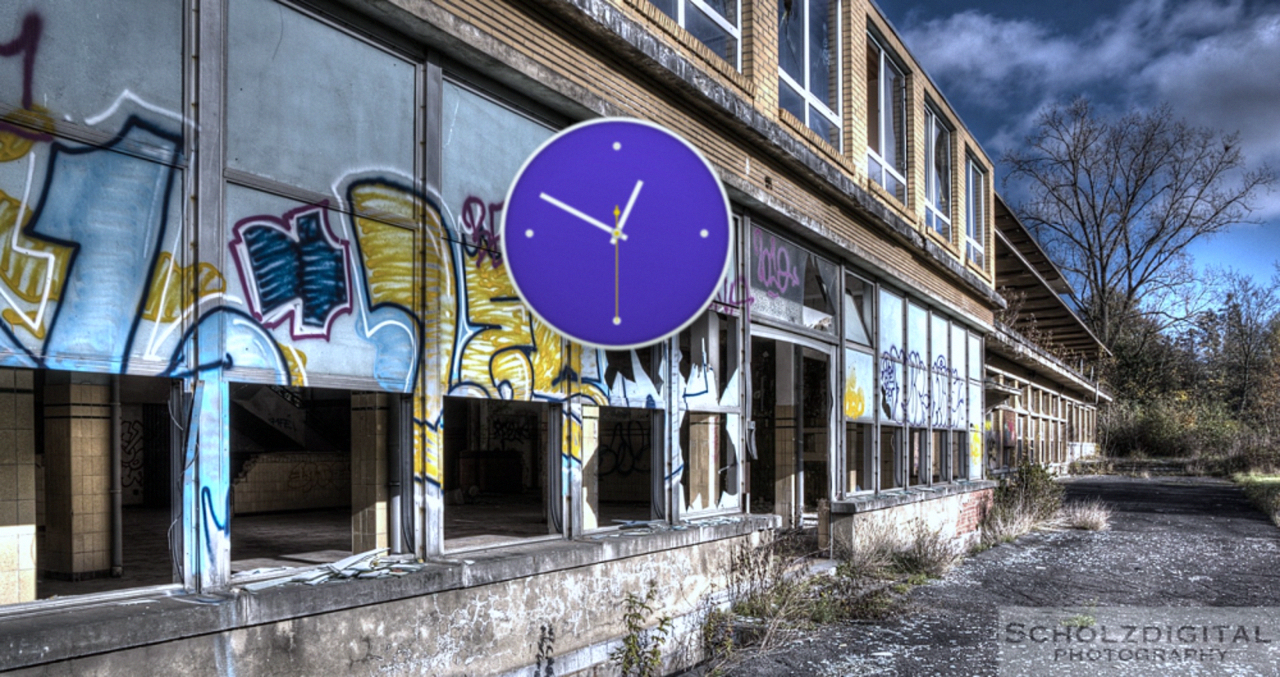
{"hour": 12, "minute": 49, "second": 30}
